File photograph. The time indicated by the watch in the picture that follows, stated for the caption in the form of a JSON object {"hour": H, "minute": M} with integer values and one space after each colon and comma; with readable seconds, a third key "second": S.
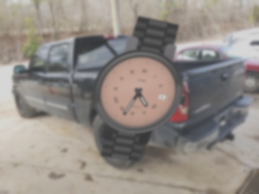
{"hour": 4, "minute": 33}
